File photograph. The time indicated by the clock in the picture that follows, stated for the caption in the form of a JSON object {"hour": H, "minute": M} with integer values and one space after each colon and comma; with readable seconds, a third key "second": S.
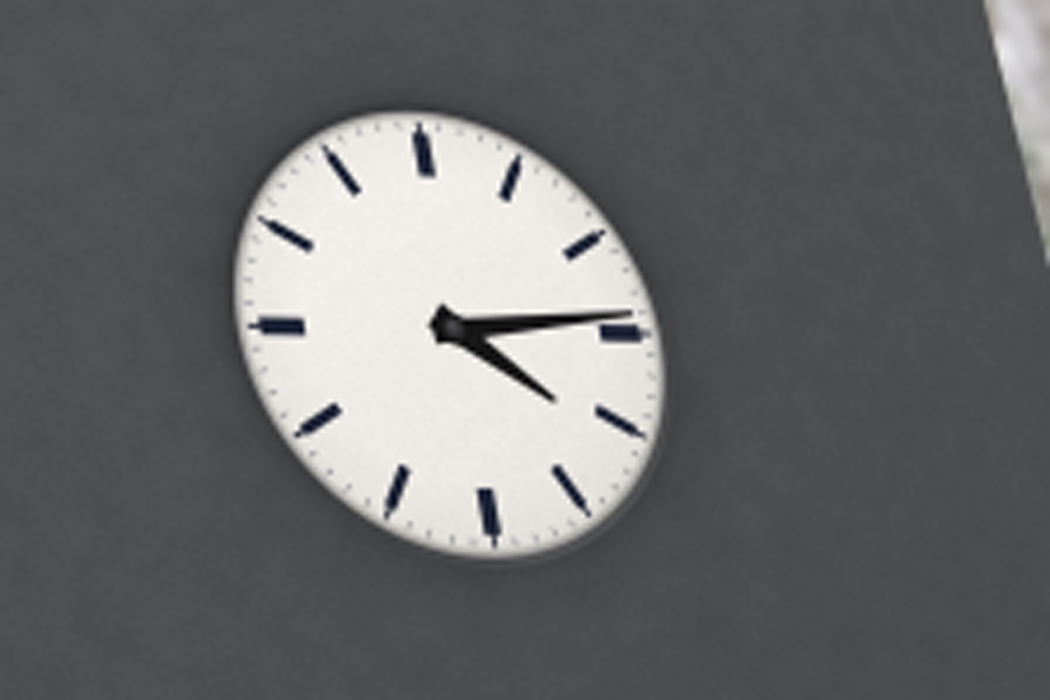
{"hour": 4, "minute": 14}
